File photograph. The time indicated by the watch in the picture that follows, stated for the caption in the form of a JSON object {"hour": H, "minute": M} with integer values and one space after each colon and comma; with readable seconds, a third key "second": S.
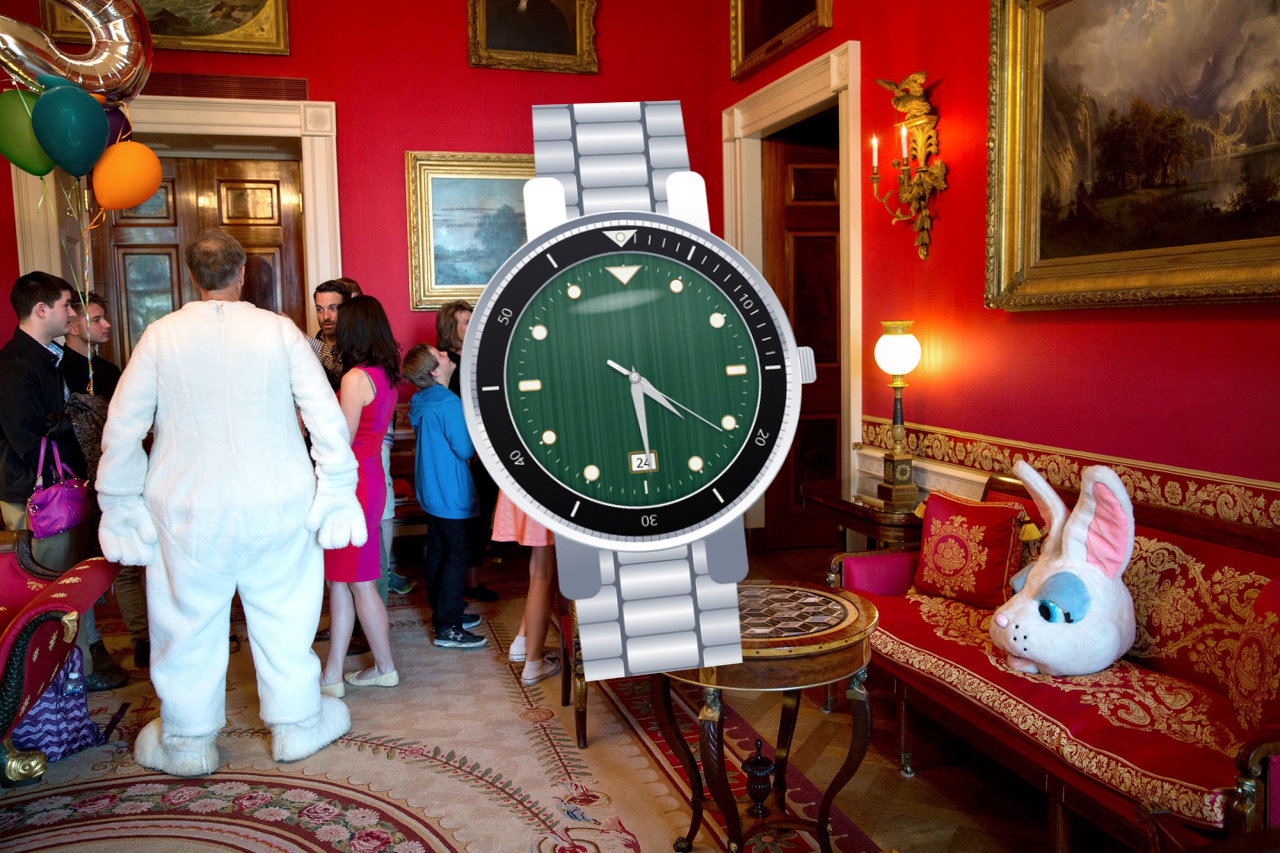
{"hour": 4, "minute": 29, "second": 21}
